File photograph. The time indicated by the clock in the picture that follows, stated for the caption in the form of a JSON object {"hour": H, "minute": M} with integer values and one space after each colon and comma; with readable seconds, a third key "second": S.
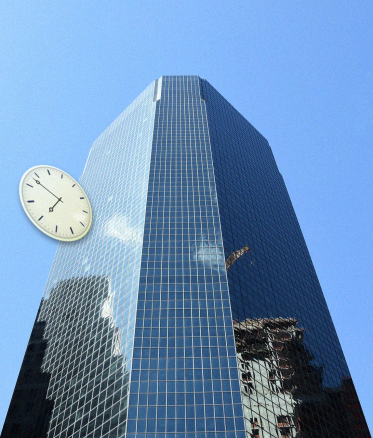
{"hour": 7, "minute": 53}
